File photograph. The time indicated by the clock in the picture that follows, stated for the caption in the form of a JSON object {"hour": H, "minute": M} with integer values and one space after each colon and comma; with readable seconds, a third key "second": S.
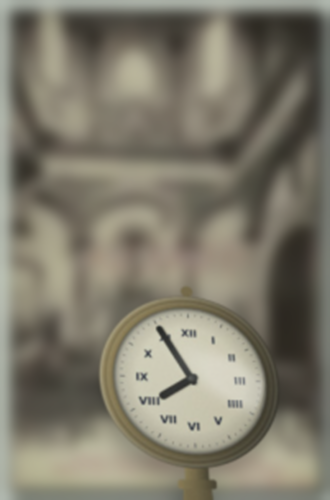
{"hour": 7, "minute": 55}
